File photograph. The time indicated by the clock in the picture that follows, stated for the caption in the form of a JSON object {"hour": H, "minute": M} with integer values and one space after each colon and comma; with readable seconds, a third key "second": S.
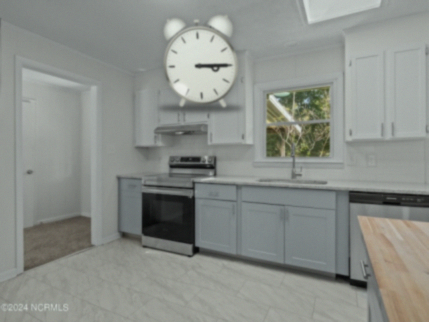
{"hour": 3, "minute": 15}
